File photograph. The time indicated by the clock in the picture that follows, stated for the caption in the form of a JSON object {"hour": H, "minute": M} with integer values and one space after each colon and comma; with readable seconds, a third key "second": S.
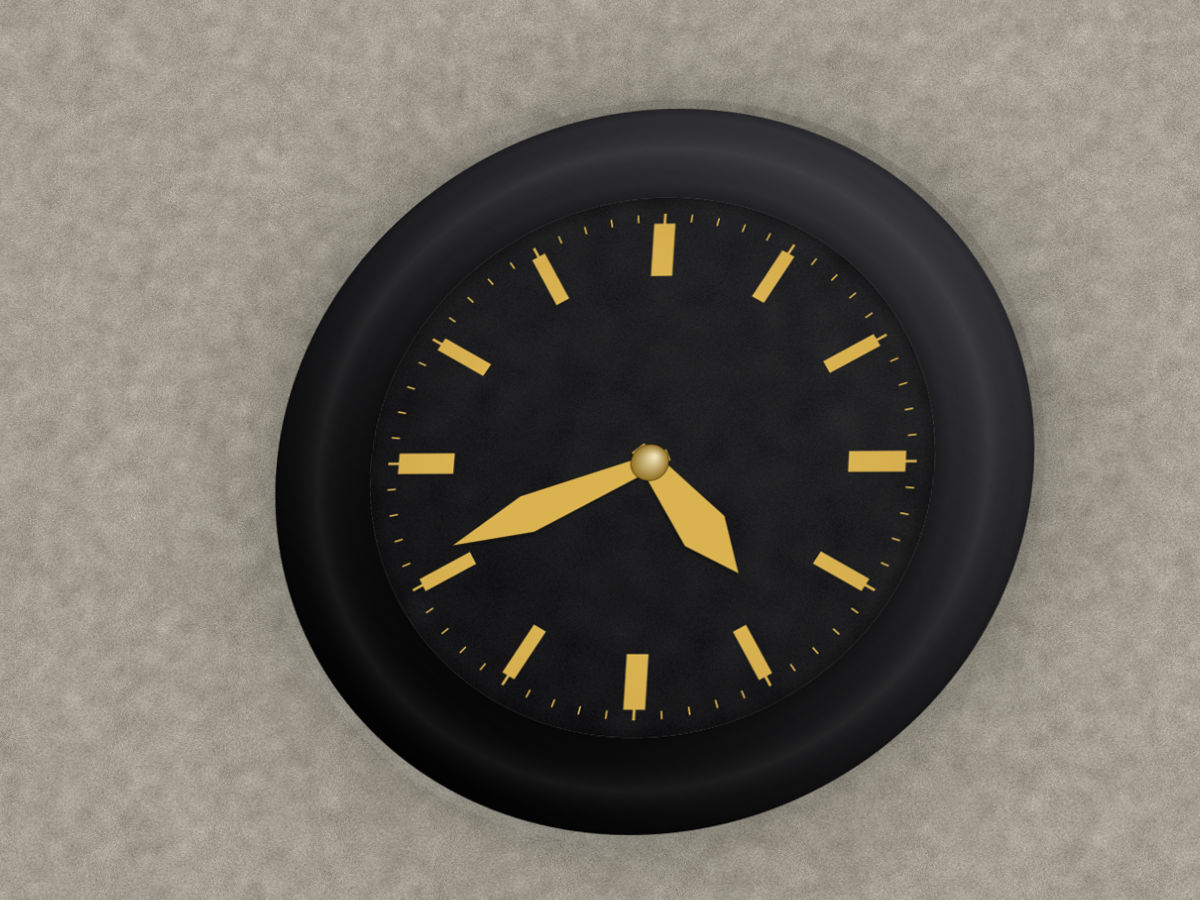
{"hour": 4, "minute": 41}
